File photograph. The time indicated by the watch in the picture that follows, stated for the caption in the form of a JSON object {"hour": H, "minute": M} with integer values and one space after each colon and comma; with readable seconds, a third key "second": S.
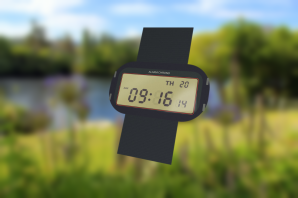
{"hour": 9, "minute": 16, "second": 14}
